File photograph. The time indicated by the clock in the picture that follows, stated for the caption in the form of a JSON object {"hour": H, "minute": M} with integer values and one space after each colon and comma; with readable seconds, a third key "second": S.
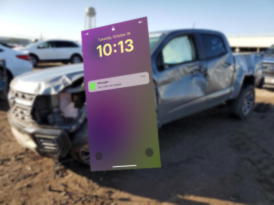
{"hour": 10, "minute": 13}
